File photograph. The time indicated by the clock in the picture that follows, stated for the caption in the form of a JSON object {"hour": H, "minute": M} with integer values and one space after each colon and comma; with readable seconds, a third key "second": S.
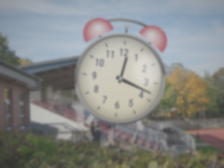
{"hour": 12, "minute": 18}
